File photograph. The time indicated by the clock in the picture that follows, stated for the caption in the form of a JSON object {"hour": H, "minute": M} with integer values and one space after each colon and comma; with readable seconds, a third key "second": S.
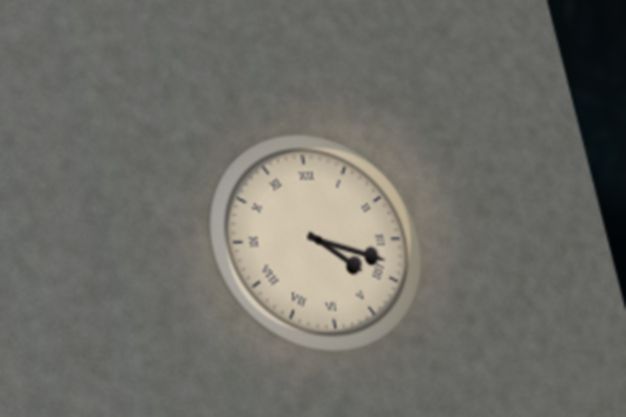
{"hour": 4, "minute": 18}
